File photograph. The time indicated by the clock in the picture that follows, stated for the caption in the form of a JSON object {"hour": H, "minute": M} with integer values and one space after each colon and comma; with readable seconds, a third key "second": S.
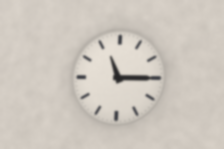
{"hour": 11, "minute": 15}
